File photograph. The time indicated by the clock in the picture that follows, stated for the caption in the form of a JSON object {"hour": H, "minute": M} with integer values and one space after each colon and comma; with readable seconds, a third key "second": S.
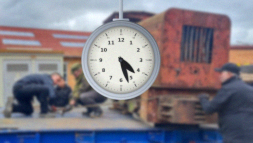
{"hour": 4, "minute": 27}
